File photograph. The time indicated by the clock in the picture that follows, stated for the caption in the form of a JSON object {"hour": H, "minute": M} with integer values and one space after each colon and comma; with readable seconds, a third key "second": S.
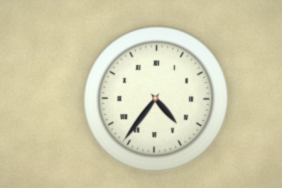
{"hour": 4, "minute": 36}
